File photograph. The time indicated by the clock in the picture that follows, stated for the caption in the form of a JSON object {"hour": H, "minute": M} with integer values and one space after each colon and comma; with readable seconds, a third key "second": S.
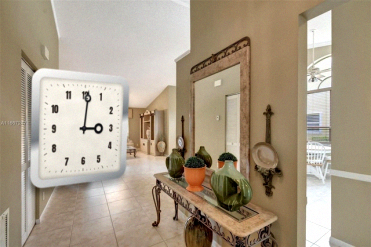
{"hour": 3, "minute": 1}
